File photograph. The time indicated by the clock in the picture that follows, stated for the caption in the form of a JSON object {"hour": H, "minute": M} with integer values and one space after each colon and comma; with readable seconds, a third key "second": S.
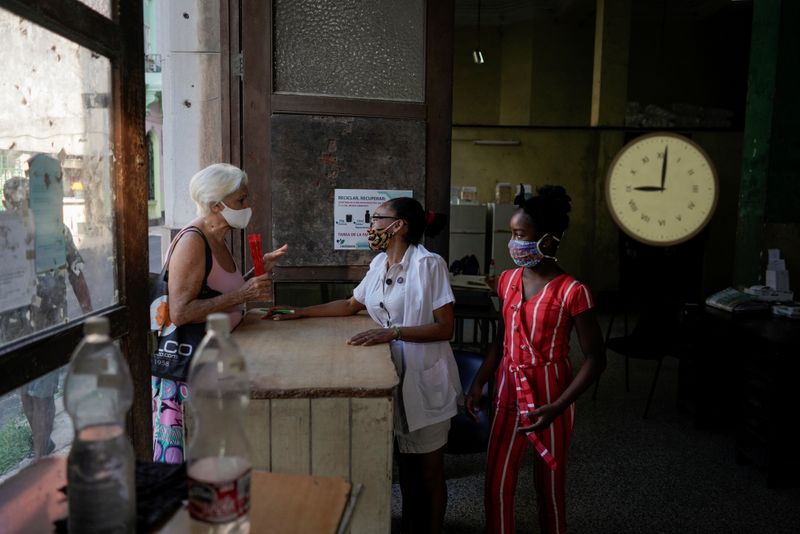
{"hour": 9, "minute": 1}
